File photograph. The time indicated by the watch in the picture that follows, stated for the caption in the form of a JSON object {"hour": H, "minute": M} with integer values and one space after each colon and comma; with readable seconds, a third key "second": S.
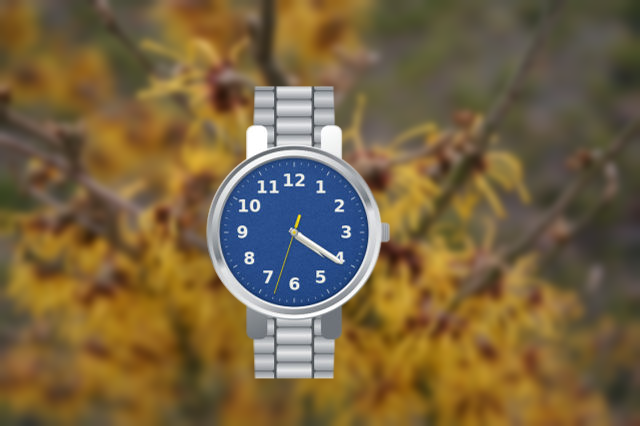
{"hour": 4, "minute": 20, "second": 33}
